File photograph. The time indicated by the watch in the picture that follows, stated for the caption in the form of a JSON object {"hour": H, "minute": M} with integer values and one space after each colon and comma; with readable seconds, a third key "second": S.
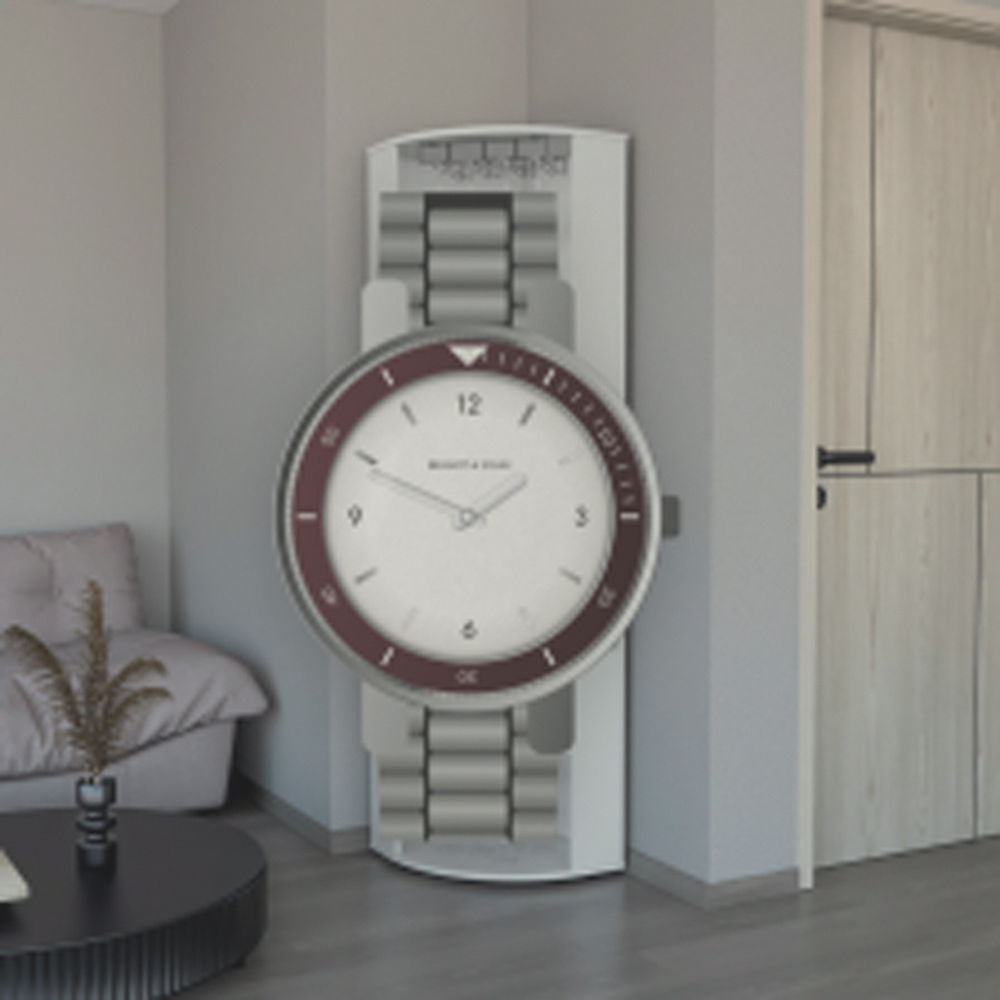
{"hour": 1, "minute": 49}
